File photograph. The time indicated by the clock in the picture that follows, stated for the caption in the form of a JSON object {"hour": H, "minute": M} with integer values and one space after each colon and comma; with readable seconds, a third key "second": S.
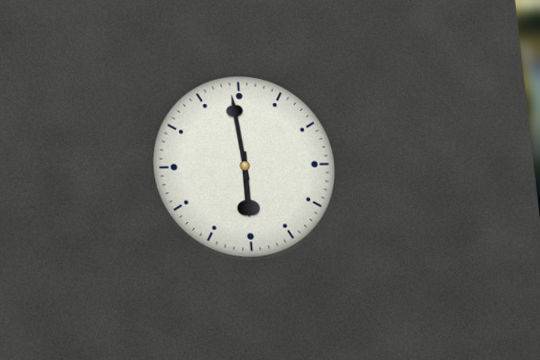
{"hour": 5, "minute": 59}
